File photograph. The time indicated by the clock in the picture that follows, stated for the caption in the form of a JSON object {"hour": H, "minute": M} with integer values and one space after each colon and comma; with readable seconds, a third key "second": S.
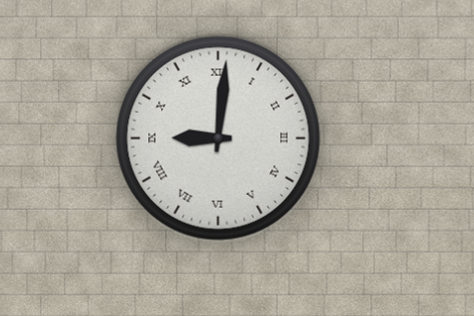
{"hour": 9, "minute": 1}
